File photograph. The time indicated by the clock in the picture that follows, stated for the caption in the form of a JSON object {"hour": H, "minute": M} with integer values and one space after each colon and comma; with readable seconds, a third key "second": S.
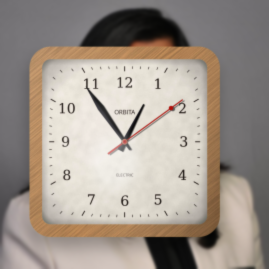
{"hour": 12, "minute": 54, "second": 9}
